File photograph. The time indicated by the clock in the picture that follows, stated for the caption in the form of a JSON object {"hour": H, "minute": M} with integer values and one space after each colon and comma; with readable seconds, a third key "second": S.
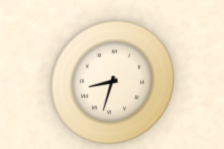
{"hour": 8, "minute": 32}
